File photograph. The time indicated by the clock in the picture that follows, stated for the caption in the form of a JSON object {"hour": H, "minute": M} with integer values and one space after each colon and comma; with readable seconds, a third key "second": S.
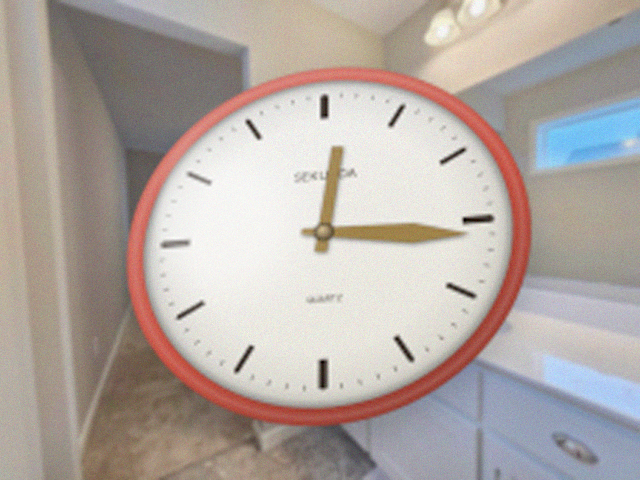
{"hour": 12, "minute": 16}
